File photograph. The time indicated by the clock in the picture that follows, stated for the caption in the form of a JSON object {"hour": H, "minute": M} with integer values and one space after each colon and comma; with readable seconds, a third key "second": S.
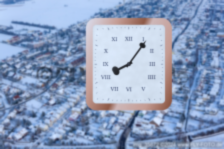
{"hour": 8, "minute": 6}
